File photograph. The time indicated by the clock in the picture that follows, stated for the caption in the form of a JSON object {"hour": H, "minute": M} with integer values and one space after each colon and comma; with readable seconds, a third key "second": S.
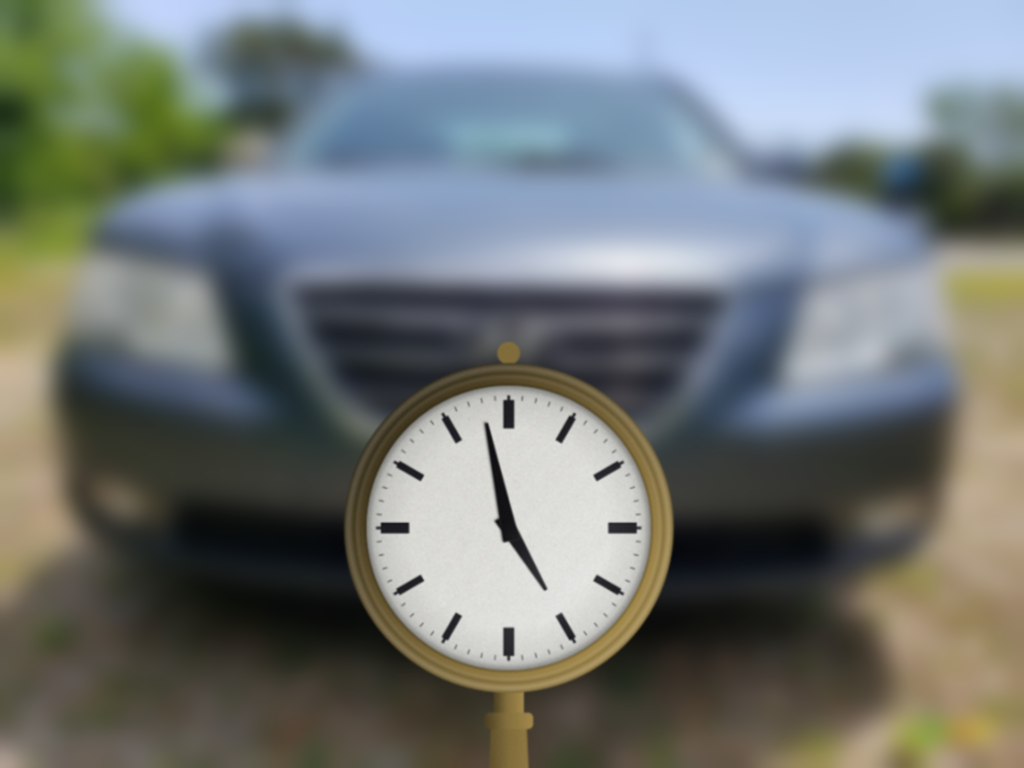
{"hour": 4, "minute": 58}
